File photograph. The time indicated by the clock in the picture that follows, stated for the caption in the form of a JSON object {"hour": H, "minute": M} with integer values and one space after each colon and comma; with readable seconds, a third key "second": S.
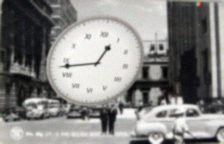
{"hour": 12, "minute": 43}
